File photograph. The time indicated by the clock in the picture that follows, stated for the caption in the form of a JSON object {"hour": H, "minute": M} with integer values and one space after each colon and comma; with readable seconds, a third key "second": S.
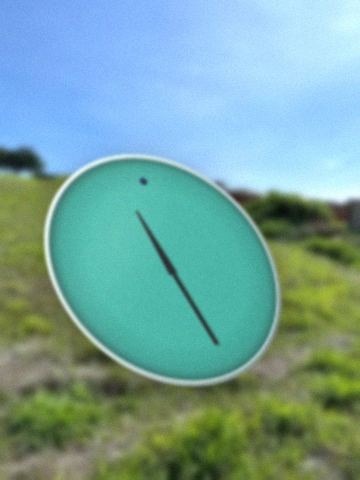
{"hour": 11, "minute": 27}
